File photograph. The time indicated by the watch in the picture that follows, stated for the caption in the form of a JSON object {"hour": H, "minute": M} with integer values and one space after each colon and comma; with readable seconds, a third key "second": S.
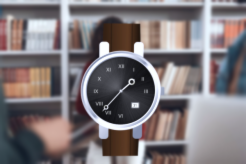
{"hour": 1, "minute": 37}
